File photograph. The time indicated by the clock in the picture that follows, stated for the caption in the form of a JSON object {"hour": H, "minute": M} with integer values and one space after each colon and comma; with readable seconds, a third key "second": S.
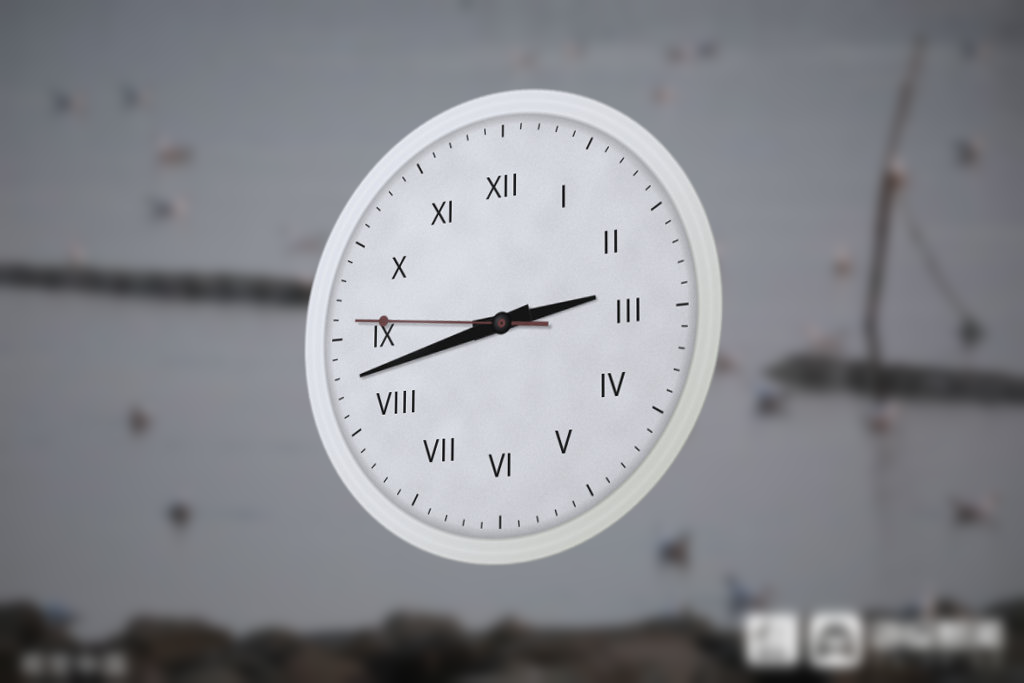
{"hour": 2, "minute": 42, "second": 46}
